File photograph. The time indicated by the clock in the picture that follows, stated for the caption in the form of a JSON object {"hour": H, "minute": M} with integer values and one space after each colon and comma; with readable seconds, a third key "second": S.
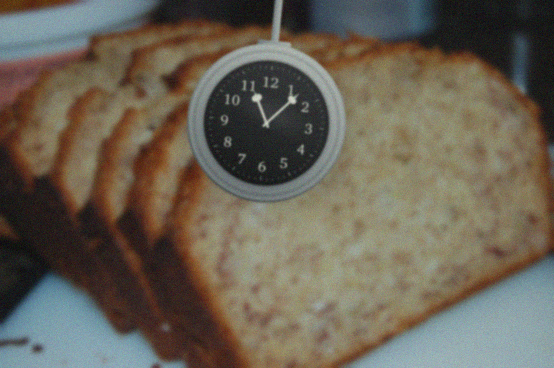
{"hour": 11, "minute": 7}
